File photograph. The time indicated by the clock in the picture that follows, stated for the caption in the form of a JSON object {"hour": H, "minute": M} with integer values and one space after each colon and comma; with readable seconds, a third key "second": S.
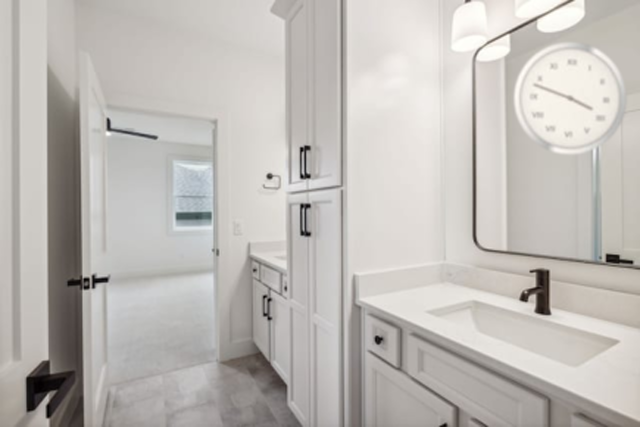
{"hour": 3, "minute": 48}
